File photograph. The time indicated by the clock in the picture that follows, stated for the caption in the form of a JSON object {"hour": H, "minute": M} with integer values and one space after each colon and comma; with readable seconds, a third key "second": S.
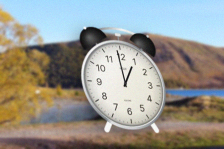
{"hour": 12, "minute": 59}
